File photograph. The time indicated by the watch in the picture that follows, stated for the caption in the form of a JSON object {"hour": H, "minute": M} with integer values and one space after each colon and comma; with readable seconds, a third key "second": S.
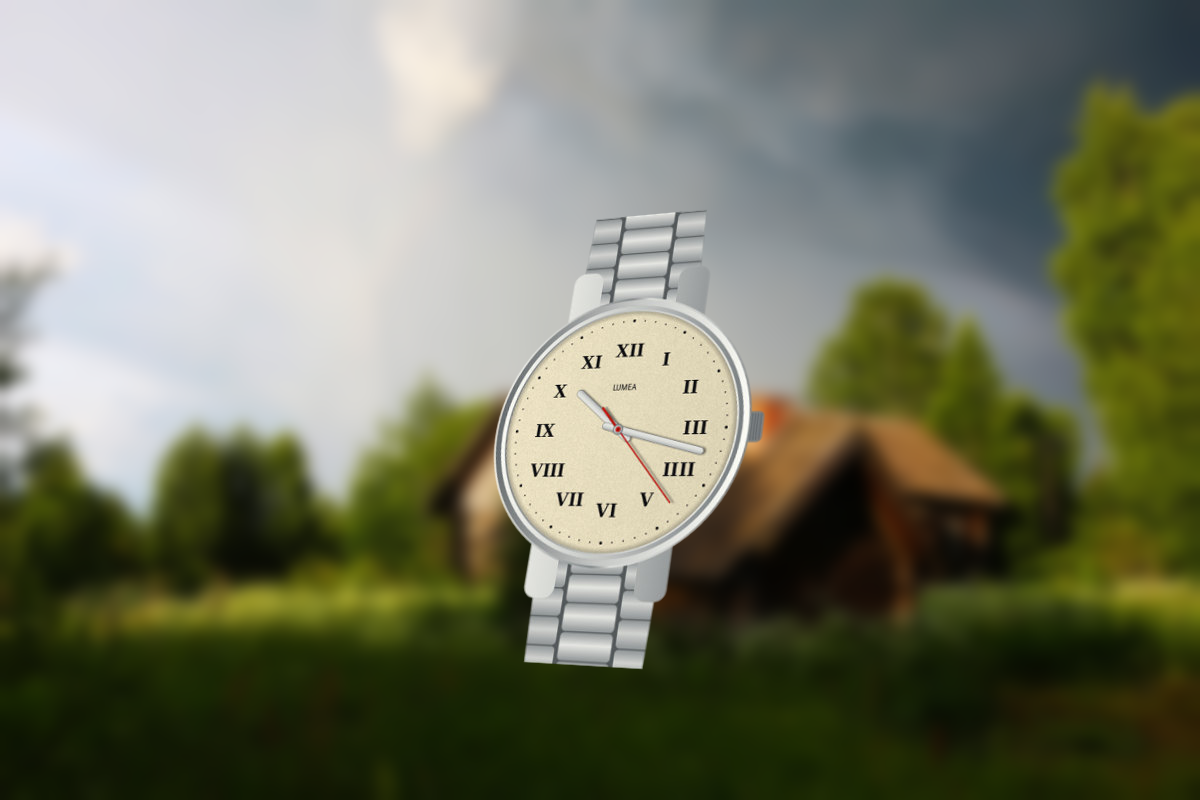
{"hour": 10, "minute": 17, "second": 23}
